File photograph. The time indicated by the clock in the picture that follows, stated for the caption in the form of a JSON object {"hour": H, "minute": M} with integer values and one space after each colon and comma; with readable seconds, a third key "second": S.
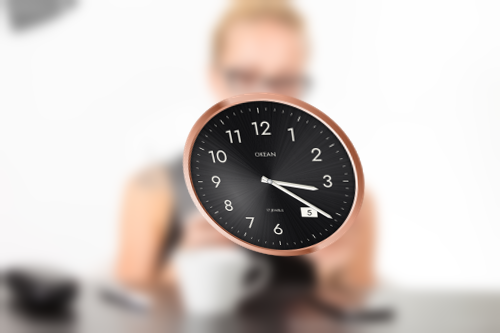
{"hour": 3, "minute": 21}
